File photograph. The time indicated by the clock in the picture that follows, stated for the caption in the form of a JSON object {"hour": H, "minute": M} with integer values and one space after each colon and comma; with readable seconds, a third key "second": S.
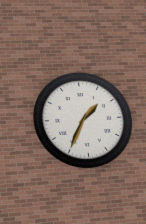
{"hour": 1, "minute": 35}
